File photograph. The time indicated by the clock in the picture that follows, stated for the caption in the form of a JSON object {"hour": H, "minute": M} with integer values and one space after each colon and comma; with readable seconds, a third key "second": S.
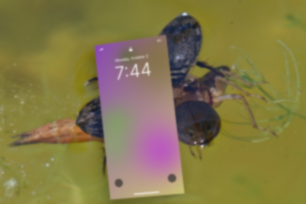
{"hour": 7, "minute": 44}
